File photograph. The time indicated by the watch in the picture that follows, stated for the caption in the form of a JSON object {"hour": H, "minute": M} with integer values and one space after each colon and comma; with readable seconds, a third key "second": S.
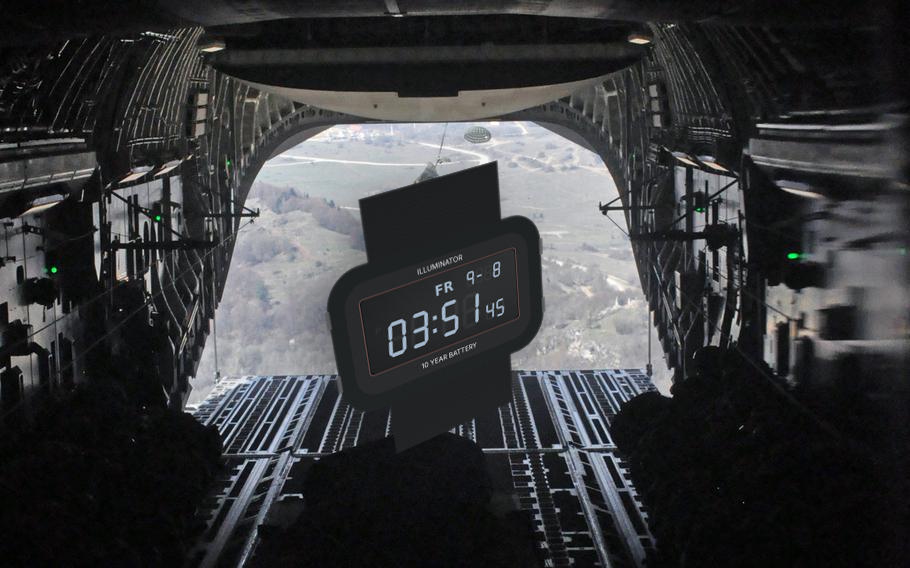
{"hour": 3, "minute": 51, "second": 45}
